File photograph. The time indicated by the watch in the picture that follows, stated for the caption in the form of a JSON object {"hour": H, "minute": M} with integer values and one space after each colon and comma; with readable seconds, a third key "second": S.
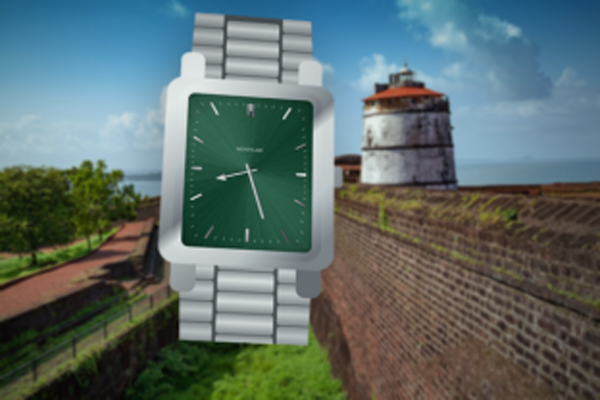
{"hour": 8, "minute": 27}
